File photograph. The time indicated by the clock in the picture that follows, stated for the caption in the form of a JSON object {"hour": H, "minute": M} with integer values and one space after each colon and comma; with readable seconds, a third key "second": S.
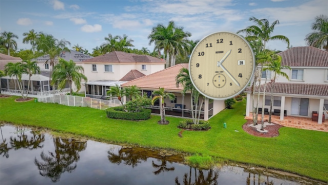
{"hour": 1, "minute": 23}
